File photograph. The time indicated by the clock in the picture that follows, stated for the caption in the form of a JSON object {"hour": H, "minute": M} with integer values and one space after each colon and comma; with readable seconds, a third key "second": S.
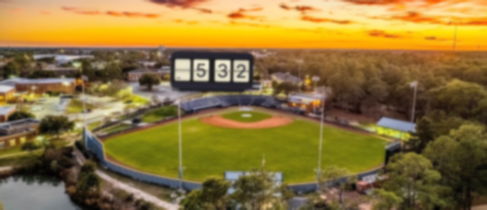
{"hour": 5, "minute": 32}
